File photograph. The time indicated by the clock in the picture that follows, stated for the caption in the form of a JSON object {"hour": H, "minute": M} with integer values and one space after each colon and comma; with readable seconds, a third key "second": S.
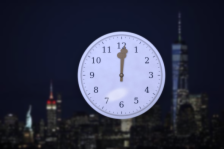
{"hour": 12, "minute": 1}
